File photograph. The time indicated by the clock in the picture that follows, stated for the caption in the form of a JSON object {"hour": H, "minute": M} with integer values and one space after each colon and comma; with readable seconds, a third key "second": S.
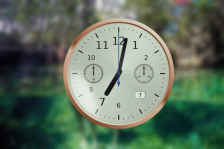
{"hour": 7, "minute": 2}
